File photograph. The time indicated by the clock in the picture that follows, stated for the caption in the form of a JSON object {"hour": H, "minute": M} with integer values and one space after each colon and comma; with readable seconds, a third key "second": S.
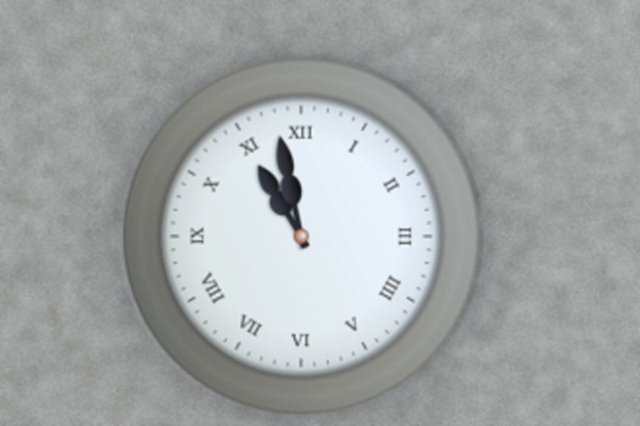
{"hour": 10, "minute": 58}
